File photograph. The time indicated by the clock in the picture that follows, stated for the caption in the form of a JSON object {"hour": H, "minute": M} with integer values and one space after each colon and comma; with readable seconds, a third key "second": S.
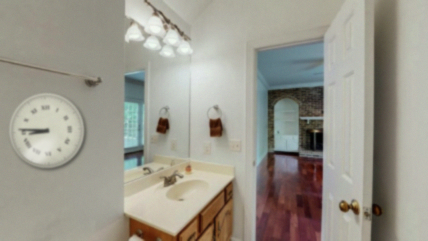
{"hour": 8, "minute": 46}
